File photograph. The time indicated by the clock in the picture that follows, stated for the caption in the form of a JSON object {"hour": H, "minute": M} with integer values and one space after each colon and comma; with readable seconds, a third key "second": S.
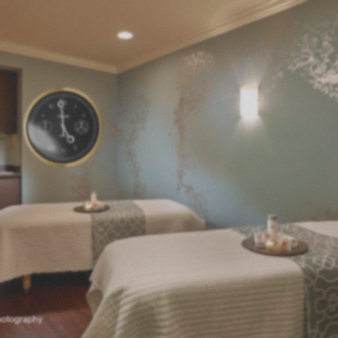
{"hour": 4, "minute": 59}
